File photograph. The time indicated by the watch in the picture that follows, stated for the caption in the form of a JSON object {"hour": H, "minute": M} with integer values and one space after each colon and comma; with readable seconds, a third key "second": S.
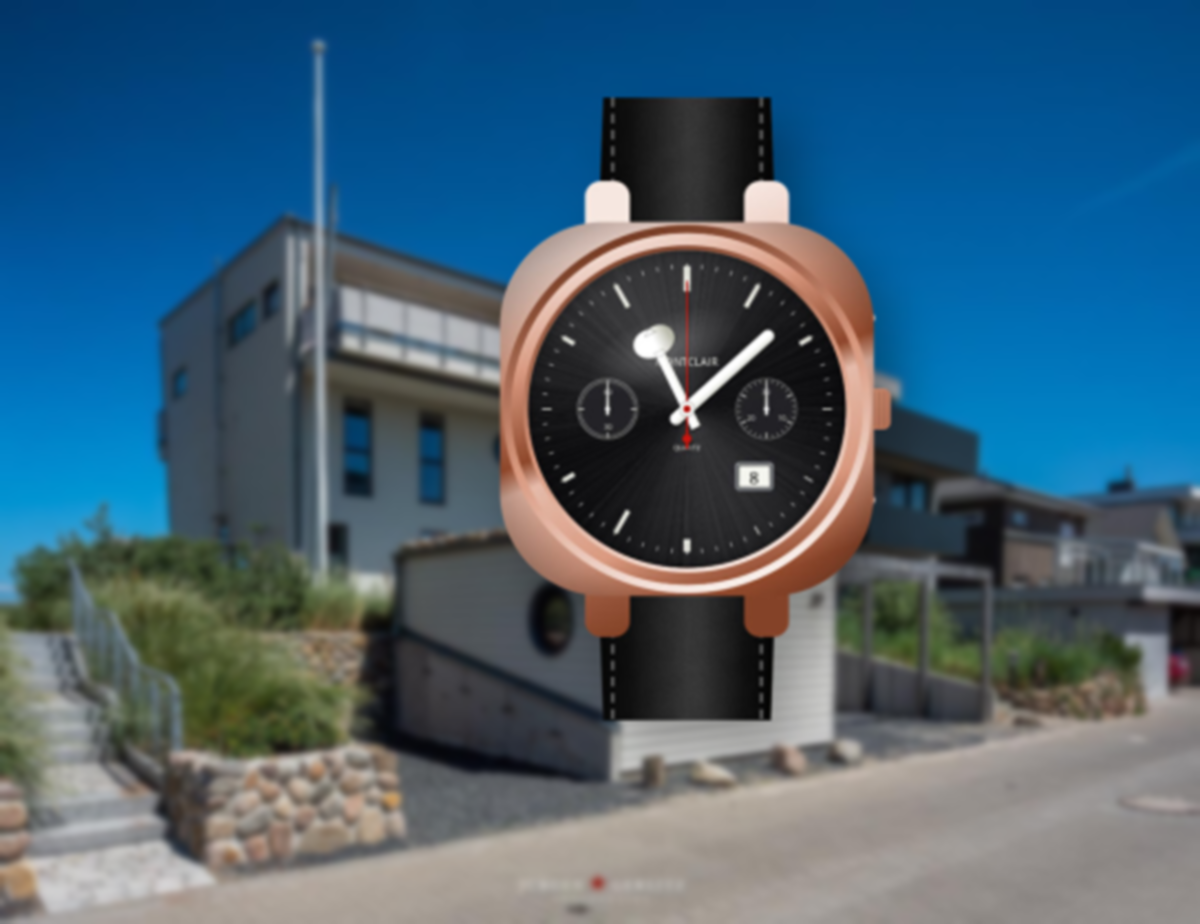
{"hour": 11, "minute": 8}
